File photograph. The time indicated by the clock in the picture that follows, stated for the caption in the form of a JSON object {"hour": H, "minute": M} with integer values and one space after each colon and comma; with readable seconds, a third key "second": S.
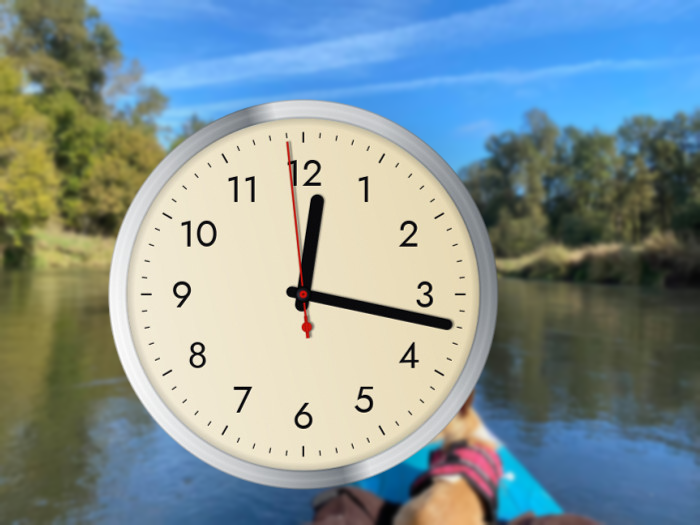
{"hour": 12, "minute": 16, "second": 59}
